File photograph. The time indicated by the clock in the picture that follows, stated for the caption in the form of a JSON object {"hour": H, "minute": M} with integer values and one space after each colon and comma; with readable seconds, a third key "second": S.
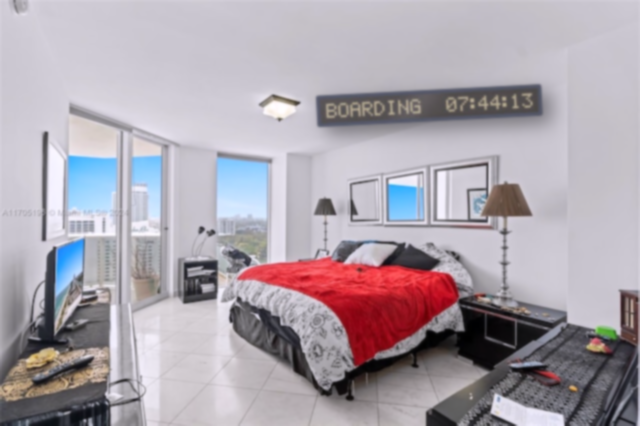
{"hour": 7, "minute": 44, "second": 13}
